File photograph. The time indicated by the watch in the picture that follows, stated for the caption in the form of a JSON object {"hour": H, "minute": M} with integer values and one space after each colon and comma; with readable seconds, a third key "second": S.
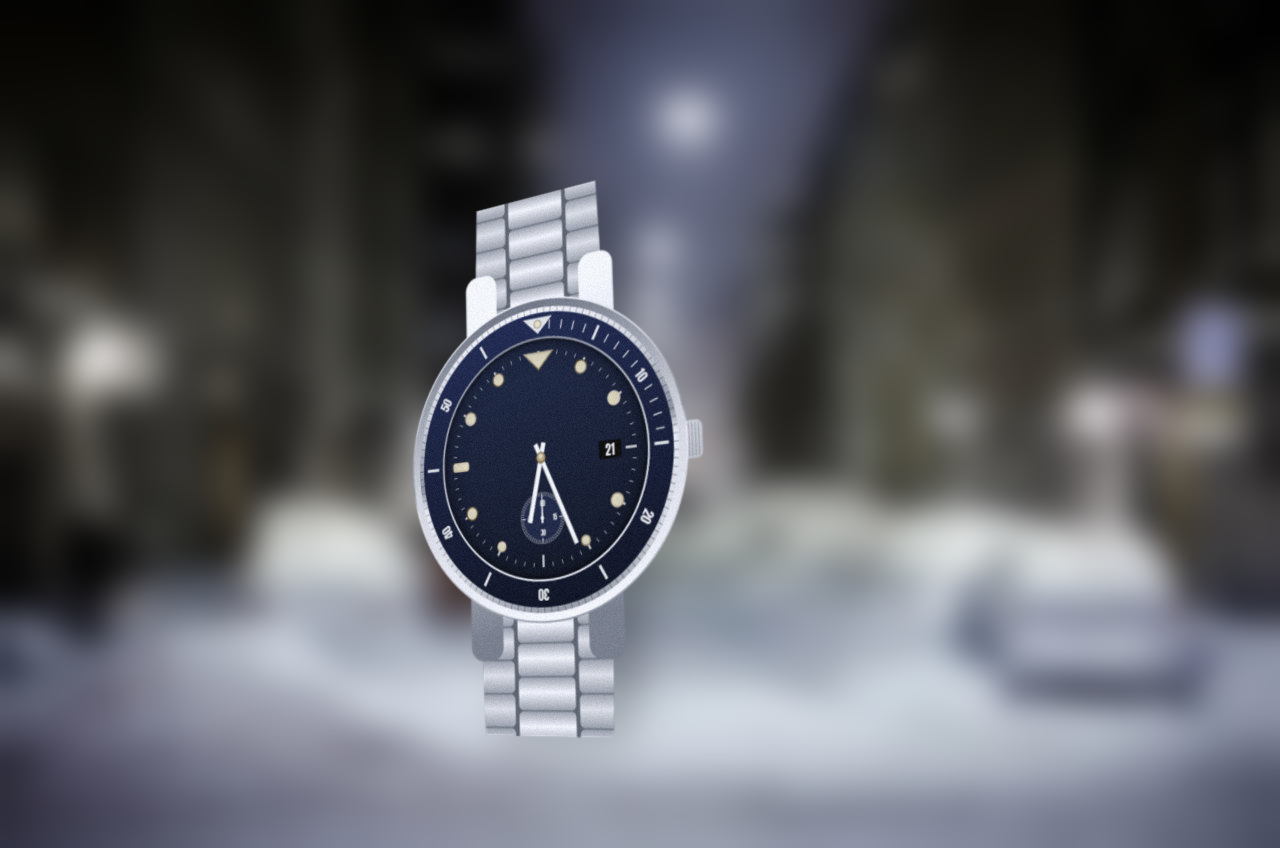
{"hour": 6, "minute": 26}
